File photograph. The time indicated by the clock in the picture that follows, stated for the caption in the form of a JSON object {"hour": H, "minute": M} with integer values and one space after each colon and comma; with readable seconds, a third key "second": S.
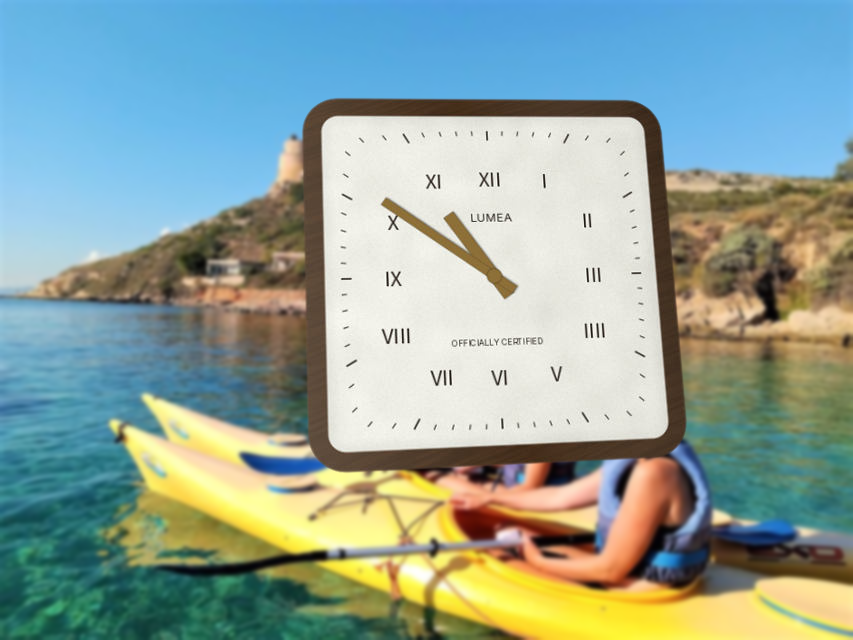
{"hour": 10, "minute": 51}
